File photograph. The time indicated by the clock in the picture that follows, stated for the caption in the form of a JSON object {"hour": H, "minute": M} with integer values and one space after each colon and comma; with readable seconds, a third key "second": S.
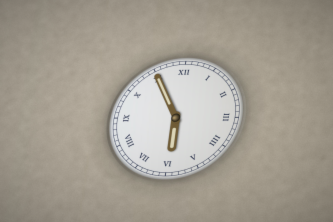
{"hour": 5, "minute": 55}
